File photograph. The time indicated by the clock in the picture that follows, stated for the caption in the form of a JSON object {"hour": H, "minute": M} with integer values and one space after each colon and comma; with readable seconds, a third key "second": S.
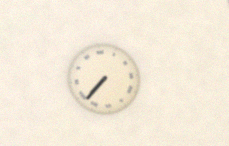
{"hour": 7, "minute": 38}
